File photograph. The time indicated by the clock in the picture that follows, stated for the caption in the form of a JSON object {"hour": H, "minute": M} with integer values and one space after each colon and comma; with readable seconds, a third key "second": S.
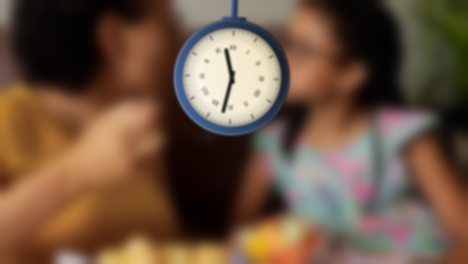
{"hour": 11, "minute": 32}
